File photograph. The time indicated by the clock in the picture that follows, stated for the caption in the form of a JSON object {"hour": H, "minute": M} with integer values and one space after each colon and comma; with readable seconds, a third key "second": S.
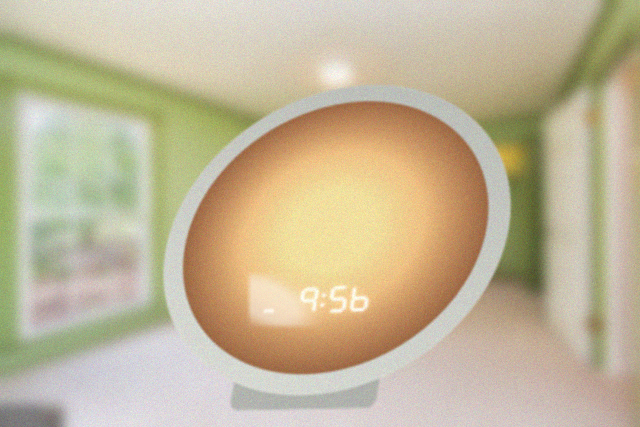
{"hour": 9, "minute": 56}
